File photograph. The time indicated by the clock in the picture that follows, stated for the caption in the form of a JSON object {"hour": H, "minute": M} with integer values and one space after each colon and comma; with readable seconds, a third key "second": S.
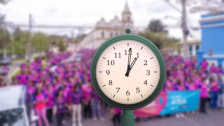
{"hour": 1, "minute": 1}
